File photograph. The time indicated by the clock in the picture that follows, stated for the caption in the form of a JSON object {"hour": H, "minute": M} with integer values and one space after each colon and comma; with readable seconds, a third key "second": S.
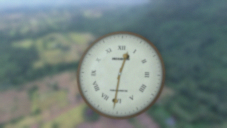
{"hour": 12, "minute": 31}
